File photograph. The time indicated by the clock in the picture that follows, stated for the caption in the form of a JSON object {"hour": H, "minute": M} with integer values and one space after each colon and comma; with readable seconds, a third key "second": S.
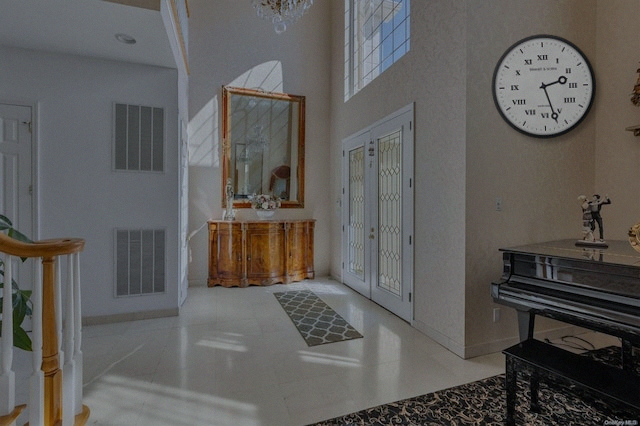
{"hour": 2, "minute": 27}
